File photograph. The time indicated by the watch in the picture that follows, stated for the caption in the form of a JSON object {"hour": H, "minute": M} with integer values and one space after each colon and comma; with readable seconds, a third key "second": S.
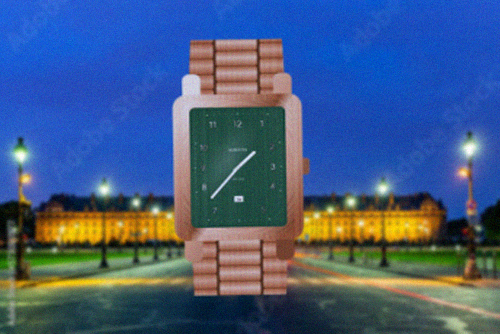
{"hour": 1, "minute": 37}
